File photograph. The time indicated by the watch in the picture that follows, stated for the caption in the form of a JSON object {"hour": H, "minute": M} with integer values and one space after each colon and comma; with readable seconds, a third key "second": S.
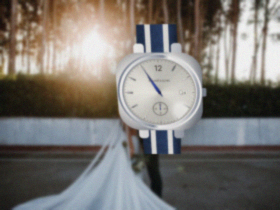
{"hour": 10, "minute": 55}
